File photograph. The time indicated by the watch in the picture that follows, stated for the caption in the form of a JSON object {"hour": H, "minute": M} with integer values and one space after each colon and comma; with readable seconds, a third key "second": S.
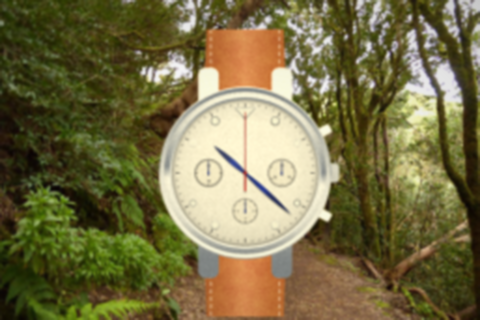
{"hour": 10, "minute": 22}
